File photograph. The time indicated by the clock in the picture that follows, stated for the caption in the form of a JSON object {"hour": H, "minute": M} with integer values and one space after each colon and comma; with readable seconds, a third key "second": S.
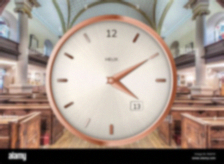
{"hour": 4, "minute": 10}
